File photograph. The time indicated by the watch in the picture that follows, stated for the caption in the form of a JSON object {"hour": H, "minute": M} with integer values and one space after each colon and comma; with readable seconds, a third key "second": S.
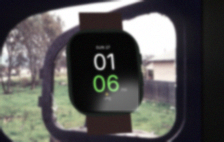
{"hour": 1, "minute": 6}
